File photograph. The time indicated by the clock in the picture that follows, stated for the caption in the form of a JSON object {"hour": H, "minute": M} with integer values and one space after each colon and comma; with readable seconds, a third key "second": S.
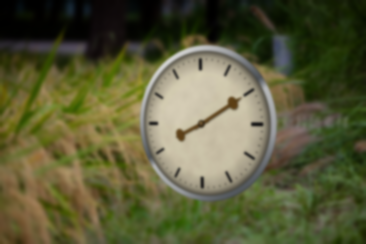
{"hour": 8, "minute": 10}
